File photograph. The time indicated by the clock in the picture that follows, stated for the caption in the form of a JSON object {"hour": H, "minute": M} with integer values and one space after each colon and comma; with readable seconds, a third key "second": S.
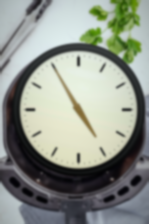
{"hour": 4, "minute": 55}
